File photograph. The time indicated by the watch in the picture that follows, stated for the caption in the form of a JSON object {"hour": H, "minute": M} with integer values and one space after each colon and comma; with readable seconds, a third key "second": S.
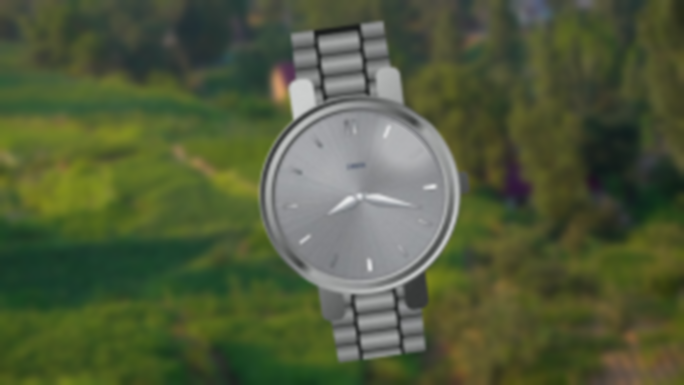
{"hour": 8, "minute": 18}
